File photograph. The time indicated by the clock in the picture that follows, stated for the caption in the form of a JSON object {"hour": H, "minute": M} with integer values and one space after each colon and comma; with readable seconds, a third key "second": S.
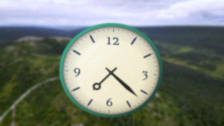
{"hour": 7, "minute": 22}
